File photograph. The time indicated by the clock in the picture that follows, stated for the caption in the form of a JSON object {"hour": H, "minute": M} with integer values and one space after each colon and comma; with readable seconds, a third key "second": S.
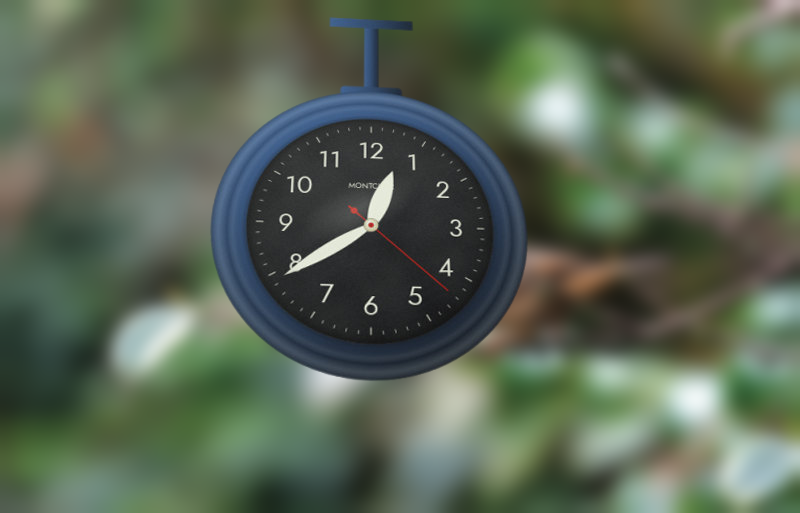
{"hour": 12, "minute": 39, "second": 22}
